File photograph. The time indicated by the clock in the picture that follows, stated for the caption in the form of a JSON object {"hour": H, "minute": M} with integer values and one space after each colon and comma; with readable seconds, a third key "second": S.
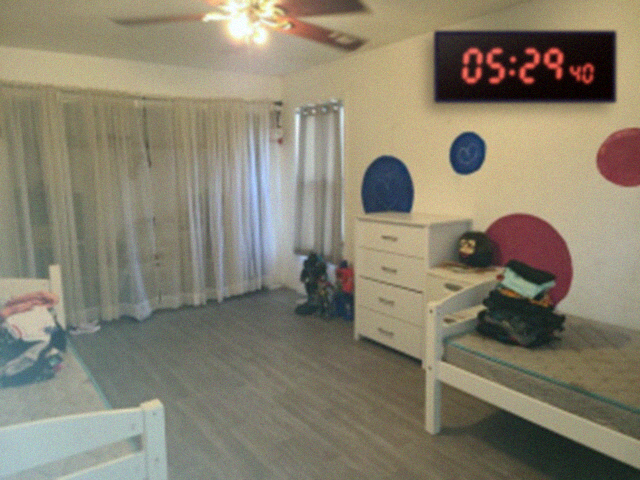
{"hour": 5, "minute": 29, "second": 40}
